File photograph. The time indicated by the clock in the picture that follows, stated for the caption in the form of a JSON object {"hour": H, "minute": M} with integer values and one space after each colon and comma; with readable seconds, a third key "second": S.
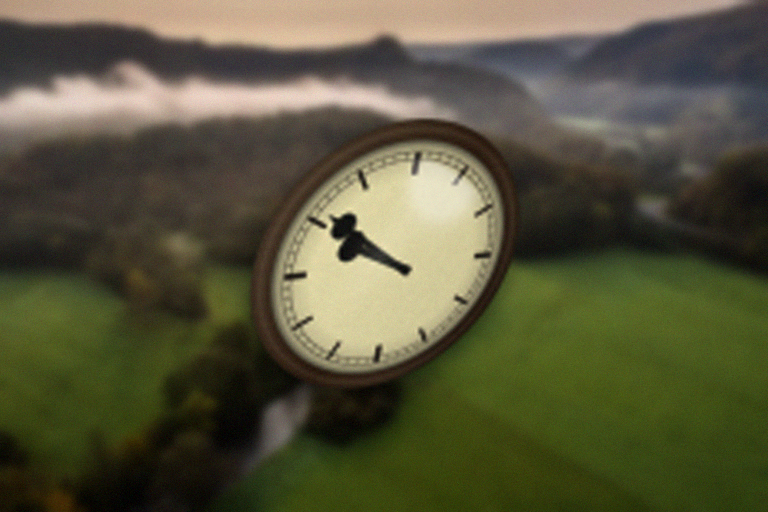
{"hour": 9, "minute": 51}
